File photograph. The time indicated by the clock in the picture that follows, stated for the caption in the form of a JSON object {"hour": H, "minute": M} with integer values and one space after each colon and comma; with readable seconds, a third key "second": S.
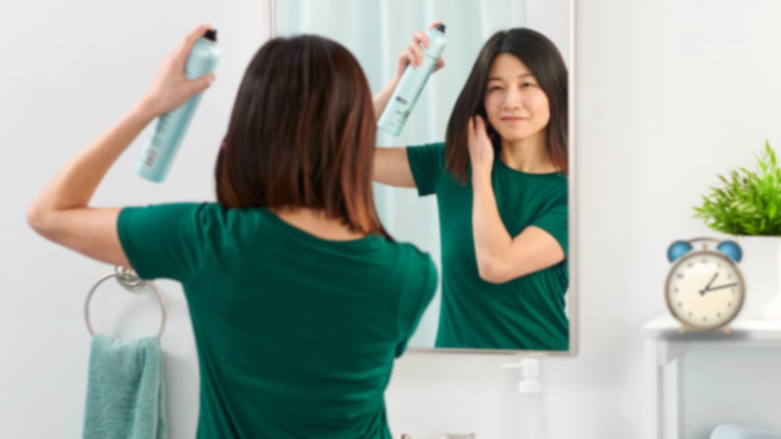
{"hour": 1, "minute": 13}
